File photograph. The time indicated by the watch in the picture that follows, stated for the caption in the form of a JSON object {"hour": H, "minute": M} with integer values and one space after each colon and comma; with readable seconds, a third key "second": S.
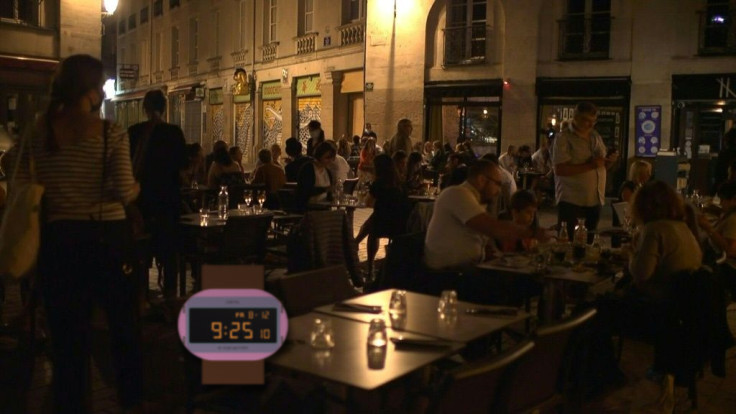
{"hour": 9, "minute": 25}
